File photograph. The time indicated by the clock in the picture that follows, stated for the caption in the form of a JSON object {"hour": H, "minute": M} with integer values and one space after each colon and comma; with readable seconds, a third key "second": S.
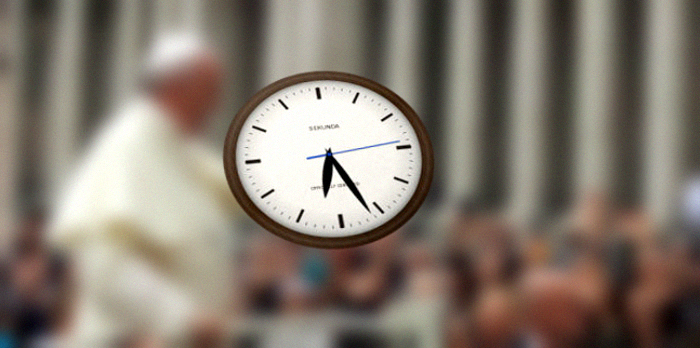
{"hour": 6, "minute": 26, "second": 14}
